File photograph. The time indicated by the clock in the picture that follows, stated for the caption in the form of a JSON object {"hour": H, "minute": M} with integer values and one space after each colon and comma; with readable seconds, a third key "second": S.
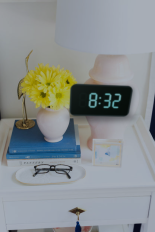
{"hour": 8, "minute": 32}
